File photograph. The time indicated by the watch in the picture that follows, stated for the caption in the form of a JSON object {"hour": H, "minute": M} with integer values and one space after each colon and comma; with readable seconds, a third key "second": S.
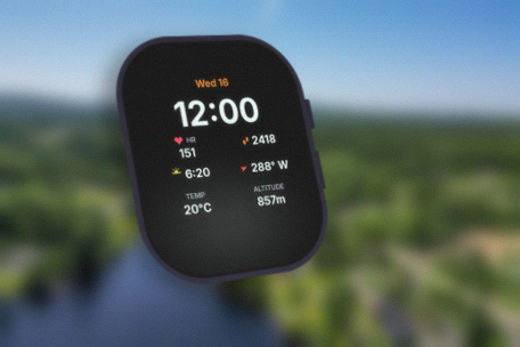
{"hour": 12, "minute": 0}
